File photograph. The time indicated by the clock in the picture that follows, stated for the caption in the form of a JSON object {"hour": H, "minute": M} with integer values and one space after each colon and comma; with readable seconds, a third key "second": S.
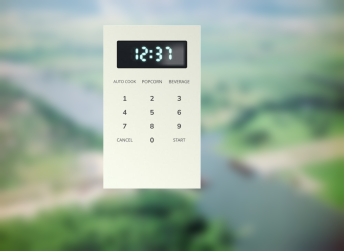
{"hour": 12, "minute": 37}
